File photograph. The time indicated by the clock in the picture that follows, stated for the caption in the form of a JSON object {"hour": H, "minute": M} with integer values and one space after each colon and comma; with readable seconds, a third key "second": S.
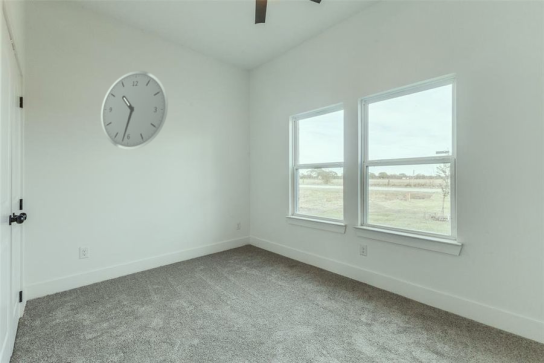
{"hour": 10, "minute": 32}
